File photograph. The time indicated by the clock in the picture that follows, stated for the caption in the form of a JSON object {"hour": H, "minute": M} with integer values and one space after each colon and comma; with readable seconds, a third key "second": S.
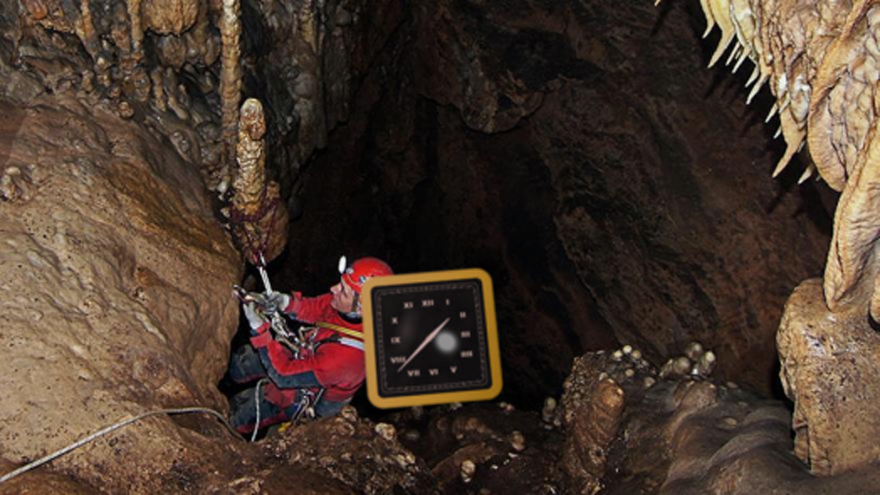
{"hour": 1, "minute": 38}
